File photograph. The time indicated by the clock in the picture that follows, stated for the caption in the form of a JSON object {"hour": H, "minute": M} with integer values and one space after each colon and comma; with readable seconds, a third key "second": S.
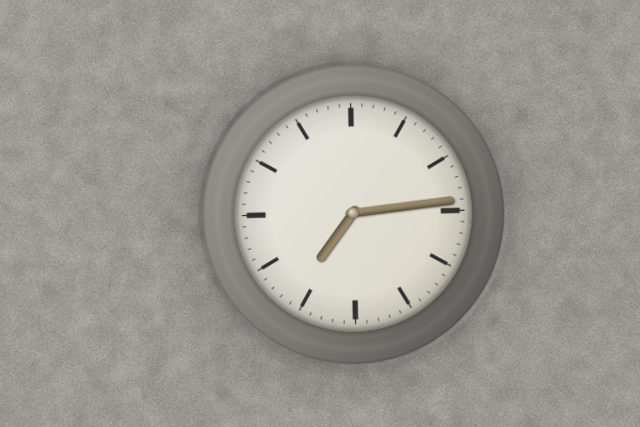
{"hour": 7, "minute": 14}
